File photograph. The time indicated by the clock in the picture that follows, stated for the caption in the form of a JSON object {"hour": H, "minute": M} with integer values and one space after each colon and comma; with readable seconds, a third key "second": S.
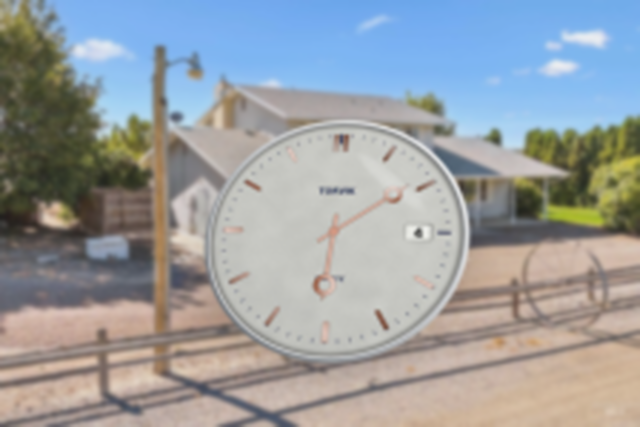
{"hour": 6, "minute": 9}
